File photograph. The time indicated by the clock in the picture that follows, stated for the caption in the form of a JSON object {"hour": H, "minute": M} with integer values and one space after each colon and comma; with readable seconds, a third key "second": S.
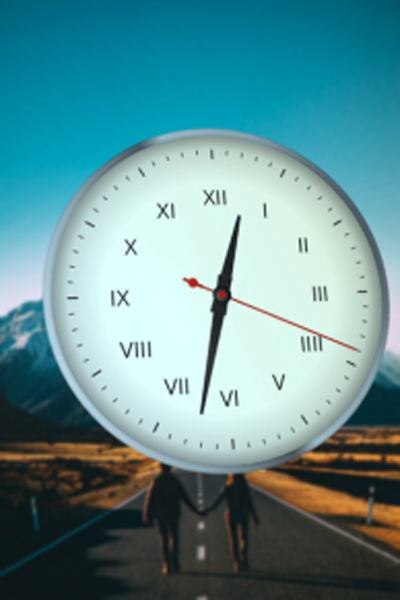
{"hour": 12, "minute": 32, "second": 19}
